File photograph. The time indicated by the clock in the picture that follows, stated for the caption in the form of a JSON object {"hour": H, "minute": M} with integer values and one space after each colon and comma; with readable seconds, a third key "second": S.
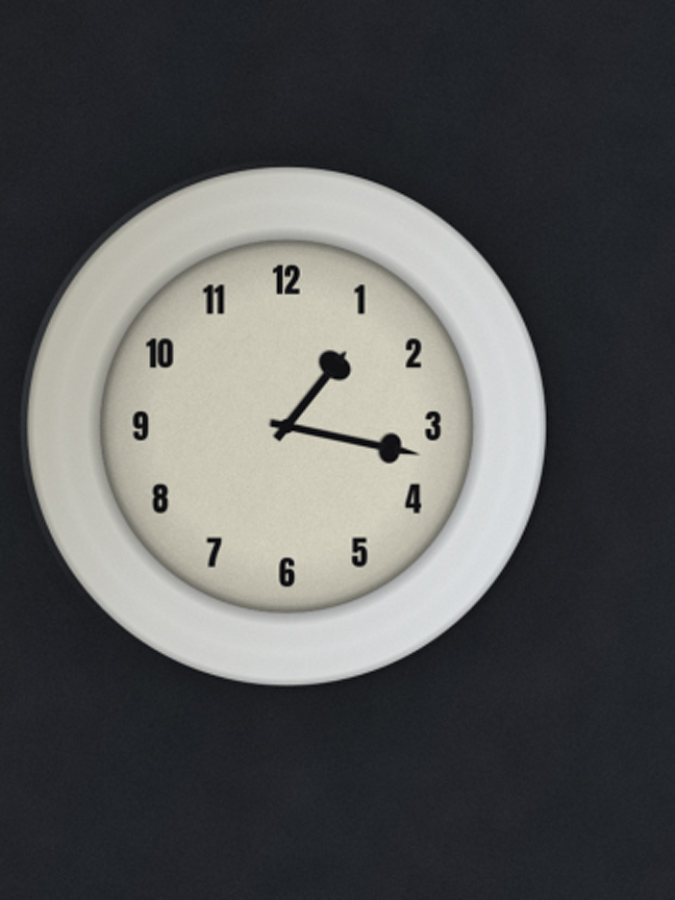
{"hour": 1, "minute": 17}
